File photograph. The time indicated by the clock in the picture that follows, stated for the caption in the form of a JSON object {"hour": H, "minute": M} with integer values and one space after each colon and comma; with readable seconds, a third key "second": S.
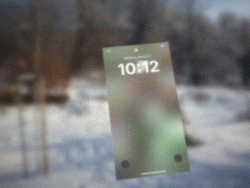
{"hour": 10, "minute": 12}
